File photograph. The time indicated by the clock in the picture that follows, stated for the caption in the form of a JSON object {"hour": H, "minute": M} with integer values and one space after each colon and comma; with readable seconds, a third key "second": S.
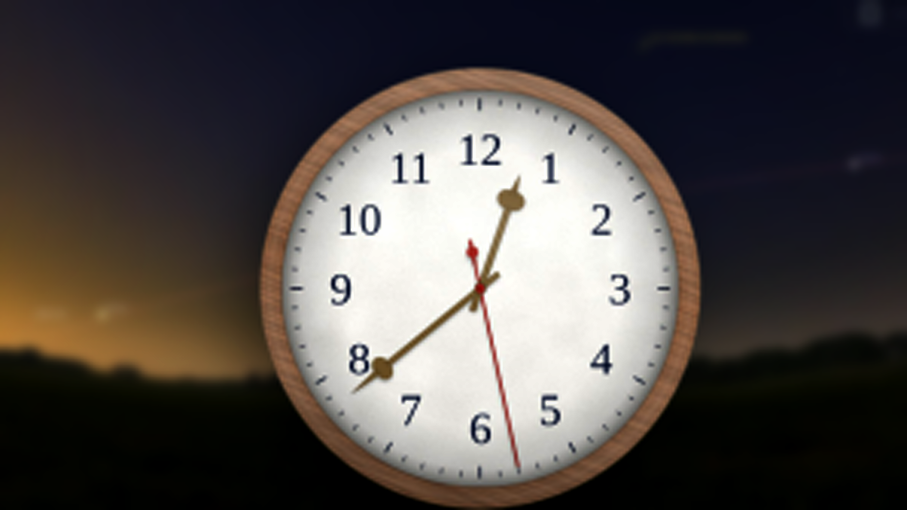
{"hour": 12, "minute": 38, "second": 28}
